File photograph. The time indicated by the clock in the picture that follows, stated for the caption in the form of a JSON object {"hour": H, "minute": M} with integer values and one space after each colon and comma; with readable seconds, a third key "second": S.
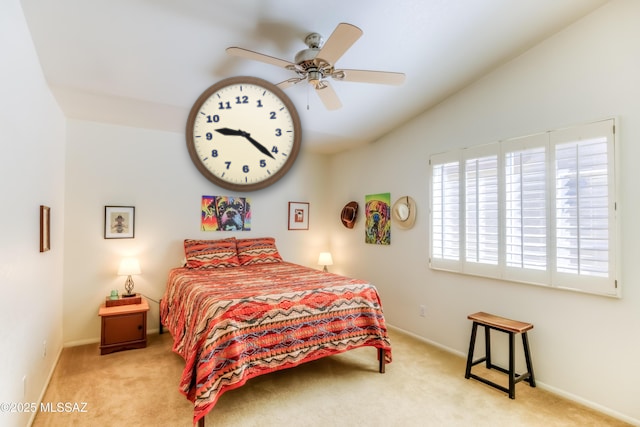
{"hour": 9, "minute": 22}
